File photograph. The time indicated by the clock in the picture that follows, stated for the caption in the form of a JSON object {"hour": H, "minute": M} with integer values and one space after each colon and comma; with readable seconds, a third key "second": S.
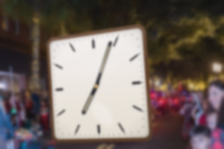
{"hour": 7, "minute": 4}
